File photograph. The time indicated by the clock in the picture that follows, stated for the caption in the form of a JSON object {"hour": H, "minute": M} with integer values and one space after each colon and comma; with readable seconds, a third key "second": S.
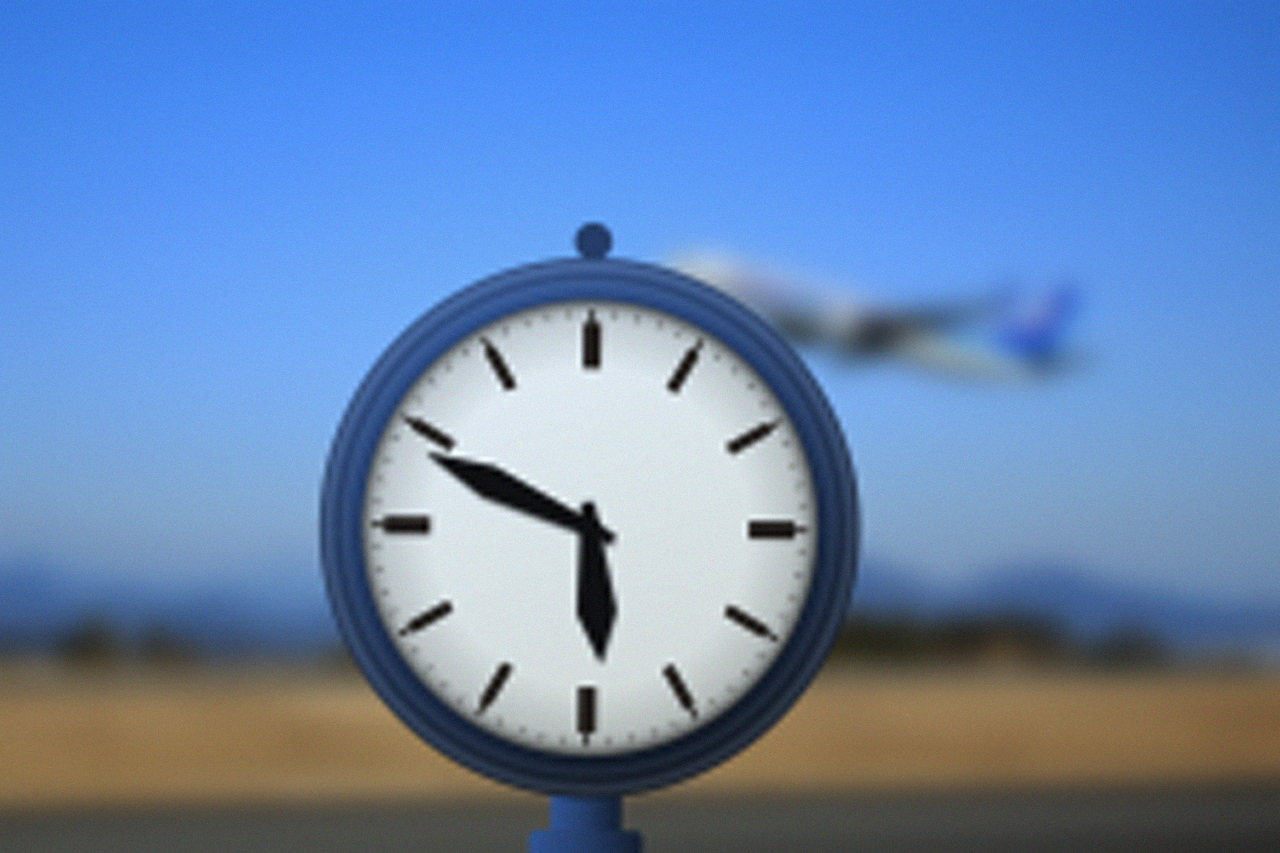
{"hour": 5, "minute": 49}
